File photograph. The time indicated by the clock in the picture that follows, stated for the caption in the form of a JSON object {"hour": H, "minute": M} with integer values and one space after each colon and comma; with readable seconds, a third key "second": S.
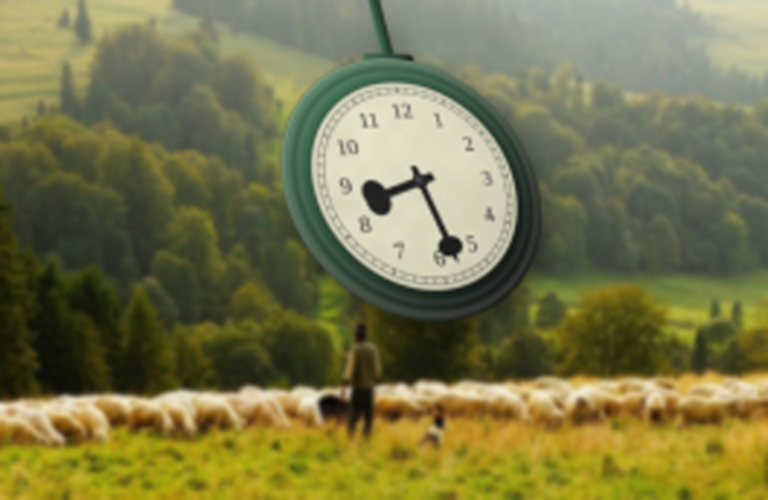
{"hour": 8, "minute": 28}
